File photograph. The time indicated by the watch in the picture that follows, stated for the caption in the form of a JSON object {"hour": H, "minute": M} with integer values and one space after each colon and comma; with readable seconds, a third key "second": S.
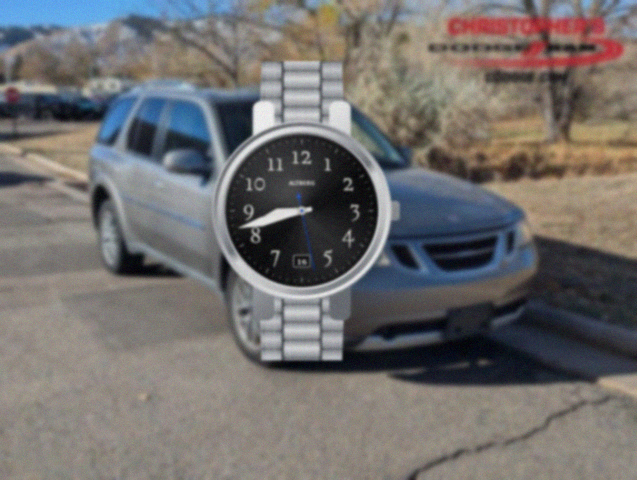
{"hour": 8, "minute": 42, "second": 28}
